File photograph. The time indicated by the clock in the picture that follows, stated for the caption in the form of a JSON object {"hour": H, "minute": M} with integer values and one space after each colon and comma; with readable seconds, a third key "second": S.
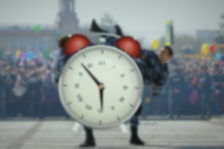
{"hour": 5, "minute": 53}
